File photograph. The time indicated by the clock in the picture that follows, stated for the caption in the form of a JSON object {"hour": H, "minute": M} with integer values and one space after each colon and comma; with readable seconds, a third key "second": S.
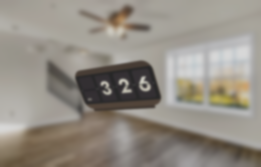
{"hour": 3, "minute": 26}
